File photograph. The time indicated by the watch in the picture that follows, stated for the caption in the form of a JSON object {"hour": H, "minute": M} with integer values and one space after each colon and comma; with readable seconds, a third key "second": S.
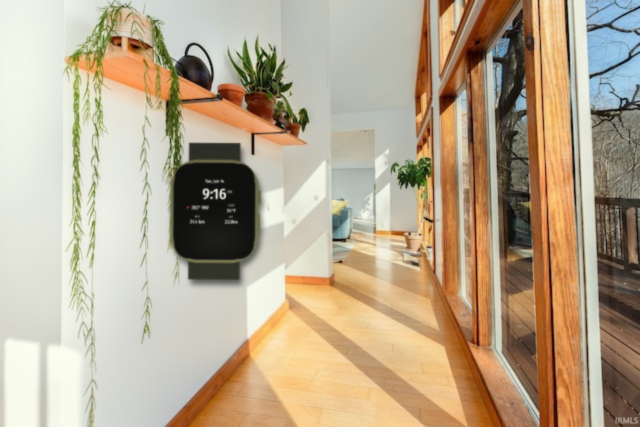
{"hour": 9, "minute": 16}
